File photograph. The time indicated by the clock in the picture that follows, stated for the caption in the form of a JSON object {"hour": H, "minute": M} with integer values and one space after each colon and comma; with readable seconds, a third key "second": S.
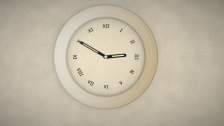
{"hour": 2, "minute": 50}
